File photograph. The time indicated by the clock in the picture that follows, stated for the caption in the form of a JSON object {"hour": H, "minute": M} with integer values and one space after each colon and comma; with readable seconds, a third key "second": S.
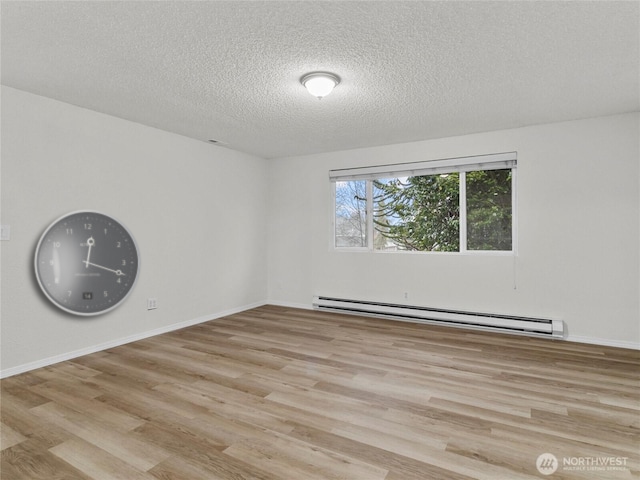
{"hour": 12, "minute": 18}
